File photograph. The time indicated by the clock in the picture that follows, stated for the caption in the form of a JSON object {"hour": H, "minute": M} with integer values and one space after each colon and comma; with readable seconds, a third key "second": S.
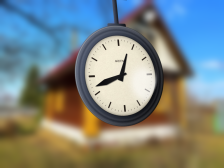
{"hour": 12, "minute": 42}
